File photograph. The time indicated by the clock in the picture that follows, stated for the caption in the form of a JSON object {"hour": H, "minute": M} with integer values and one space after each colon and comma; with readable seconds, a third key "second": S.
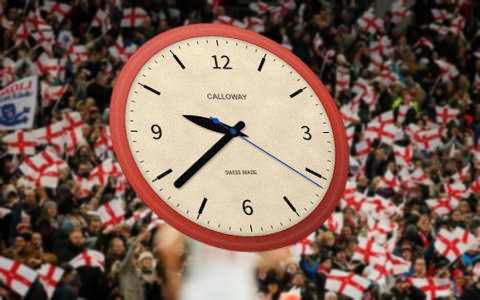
{"hour": 9, "minute": 38, "second": 21}
